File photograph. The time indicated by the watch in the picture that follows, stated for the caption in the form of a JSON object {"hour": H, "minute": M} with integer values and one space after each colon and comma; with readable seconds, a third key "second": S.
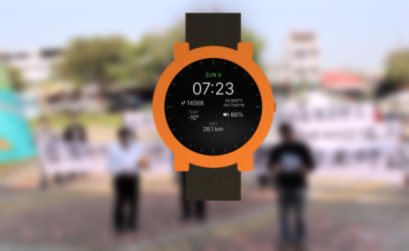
{"hour": 7, "minute": 23}
